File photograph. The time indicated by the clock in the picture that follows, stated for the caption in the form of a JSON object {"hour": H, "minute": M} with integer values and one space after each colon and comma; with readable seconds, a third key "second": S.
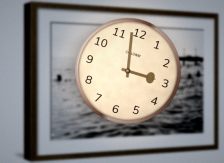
{"hour": 2, "minute": 58}
